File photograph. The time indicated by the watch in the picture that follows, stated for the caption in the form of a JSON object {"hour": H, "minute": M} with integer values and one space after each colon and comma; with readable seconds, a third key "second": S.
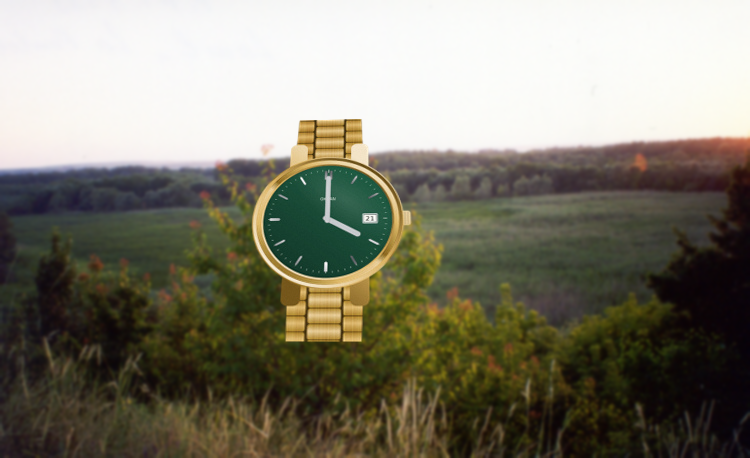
{"hour": 4, "minute": 0}
